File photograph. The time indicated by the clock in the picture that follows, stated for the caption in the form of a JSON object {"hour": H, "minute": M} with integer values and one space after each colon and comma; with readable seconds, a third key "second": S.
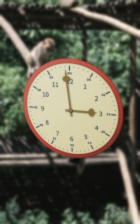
{"hour": 2, "minute": 59}
